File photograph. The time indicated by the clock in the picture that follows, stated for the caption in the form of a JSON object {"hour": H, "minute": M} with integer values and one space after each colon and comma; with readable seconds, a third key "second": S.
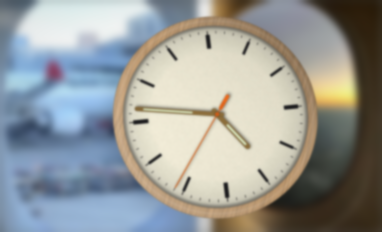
{"hour": 4, "minute": 46, "second": 36}
